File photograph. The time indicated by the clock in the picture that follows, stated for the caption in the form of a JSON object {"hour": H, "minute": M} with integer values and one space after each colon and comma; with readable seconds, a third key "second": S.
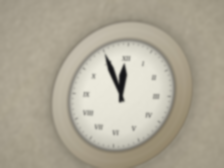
{"hour": 11, "minute": 55}
